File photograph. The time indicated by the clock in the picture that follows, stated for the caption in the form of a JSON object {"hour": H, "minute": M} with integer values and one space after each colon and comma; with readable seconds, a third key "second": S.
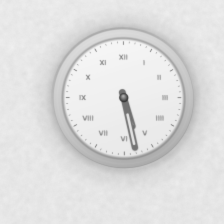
{"hour": 5, "minute": 28}
